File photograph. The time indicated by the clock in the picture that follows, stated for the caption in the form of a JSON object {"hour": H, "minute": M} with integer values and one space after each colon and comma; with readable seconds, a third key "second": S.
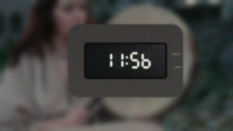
{"hour": 11, "minute": 56}
